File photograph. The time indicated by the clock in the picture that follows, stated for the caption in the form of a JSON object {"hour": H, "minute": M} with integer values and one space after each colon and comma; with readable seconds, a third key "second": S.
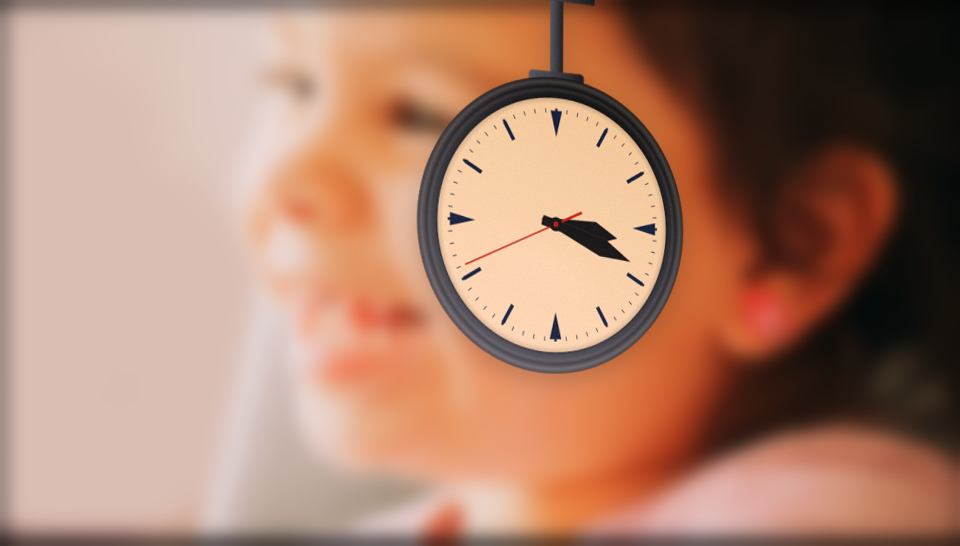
{"hour": 3, "minute": 18, "second": 41}
